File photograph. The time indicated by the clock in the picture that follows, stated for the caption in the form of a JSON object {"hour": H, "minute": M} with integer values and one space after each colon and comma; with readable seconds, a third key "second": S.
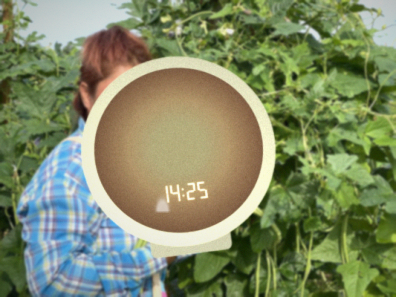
{"hour": 14, "minute": 25}
